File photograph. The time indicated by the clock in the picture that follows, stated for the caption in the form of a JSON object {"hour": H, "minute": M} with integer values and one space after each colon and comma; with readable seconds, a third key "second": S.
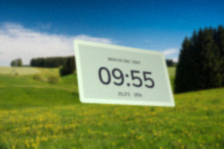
{"hour": 9, "minute": 55}
